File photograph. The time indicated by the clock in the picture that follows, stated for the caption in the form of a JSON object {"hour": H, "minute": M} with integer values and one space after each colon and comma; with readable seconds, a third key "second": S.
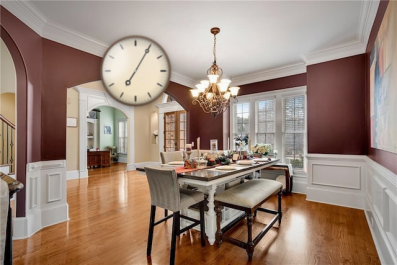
{"hour": 7, "minute": 5}
